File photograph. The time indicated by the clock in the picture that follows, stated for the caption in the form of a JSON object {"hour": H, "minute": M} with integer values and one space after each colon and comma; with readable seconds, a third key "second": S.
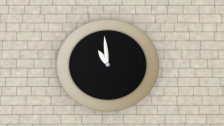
{"hour": 10, "minute": 59}
